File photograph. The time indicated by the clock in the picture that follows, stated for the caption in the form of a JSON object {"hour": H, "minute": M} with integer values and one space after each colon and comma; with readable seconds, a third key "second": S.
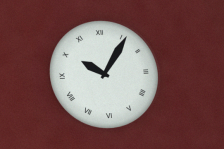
{"hour": 10, "minute": 6}
